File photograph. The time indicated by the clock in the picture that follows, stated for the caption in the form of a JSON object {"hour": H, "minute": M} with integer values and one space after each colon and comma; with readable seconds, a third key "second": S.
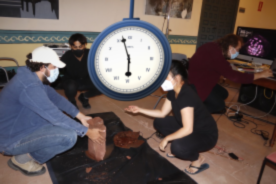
{"hour": 5, "minute": 57}
